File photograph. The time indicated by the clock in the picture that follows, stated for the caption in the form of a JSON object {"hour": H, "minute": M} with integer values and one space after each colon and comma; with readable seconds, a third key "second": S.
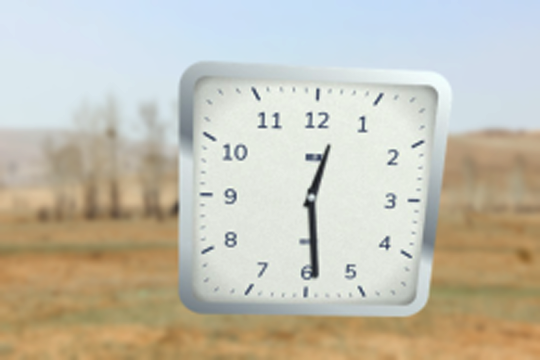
{"hour": 12, "minute": 29}
